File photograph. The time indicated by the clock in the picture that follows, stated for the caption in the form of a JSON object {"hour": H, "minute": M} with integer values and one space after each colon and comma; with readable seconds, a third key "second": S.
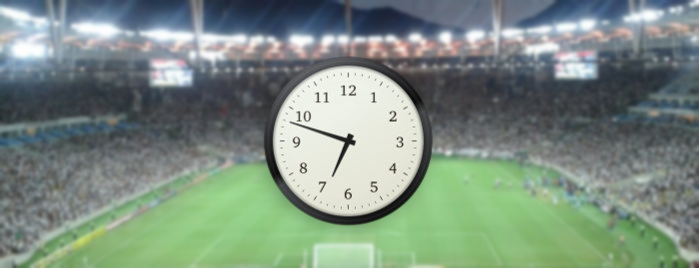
{"hour": 6, "minute": 48}
